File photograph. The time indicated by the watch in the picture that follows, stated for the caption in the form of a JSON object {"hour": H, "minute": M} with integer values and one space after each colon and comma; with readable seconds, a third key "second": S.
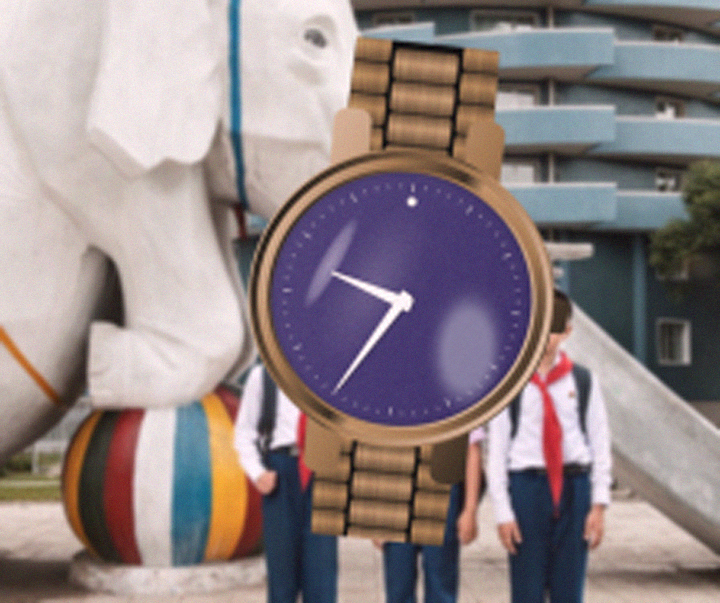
{"hour": 9, "minute": 35}
